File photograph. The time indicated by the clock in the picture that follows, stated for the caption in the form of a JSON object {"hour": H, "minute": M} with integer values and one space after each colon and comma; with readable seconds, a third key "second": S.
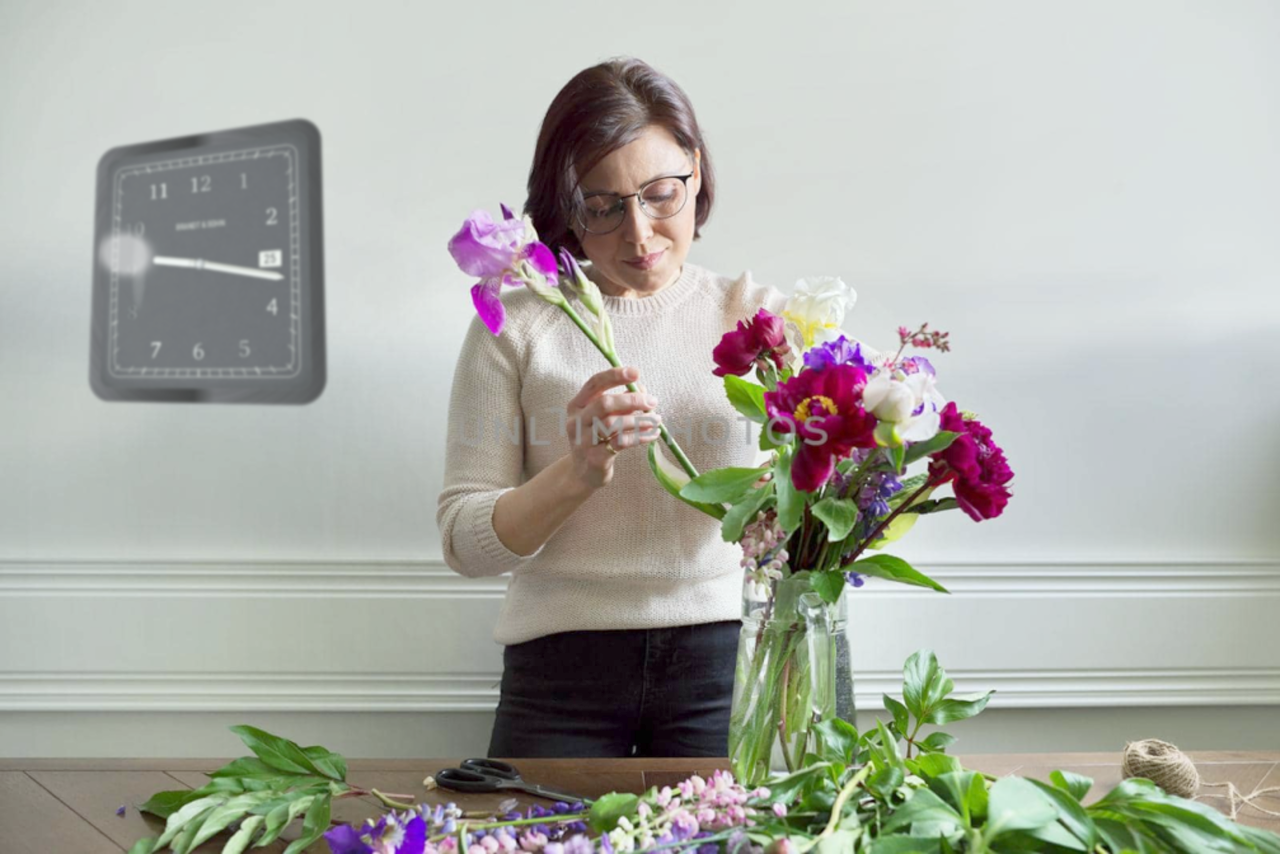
{"hour": 9, "minute": 17}
